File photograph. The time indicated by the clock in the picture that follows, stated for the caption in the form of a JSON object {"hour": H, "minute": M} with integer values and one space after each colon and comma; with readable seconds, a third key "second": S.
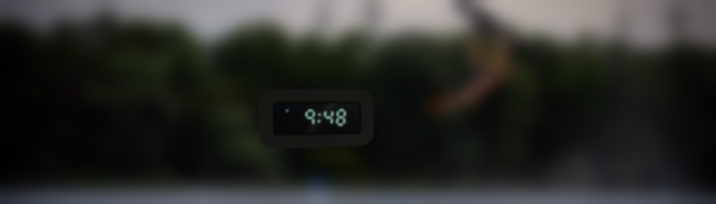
{"hour": 9, "minute": 48}
